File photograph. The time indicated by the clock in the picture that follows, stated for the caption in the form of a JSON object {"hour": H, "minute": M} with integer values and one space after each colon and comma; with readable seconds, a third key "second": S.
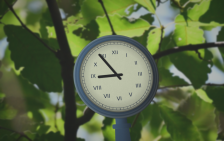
{"hour": 8, "minute": 54}
